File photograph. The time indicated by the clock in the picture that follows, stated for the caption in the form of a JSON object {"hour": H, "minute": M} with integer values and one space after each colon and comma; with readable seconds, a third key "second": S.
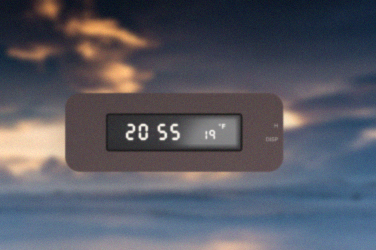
{"hour": 20, "minute": 55}
